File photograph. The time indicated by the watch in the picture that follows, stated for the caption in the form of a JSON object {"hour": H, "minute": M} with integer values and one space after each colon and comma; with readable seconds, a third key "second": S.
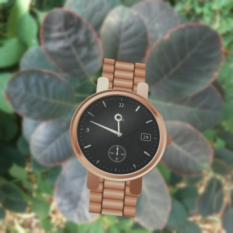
{"hour": 11, "minute": 48}
